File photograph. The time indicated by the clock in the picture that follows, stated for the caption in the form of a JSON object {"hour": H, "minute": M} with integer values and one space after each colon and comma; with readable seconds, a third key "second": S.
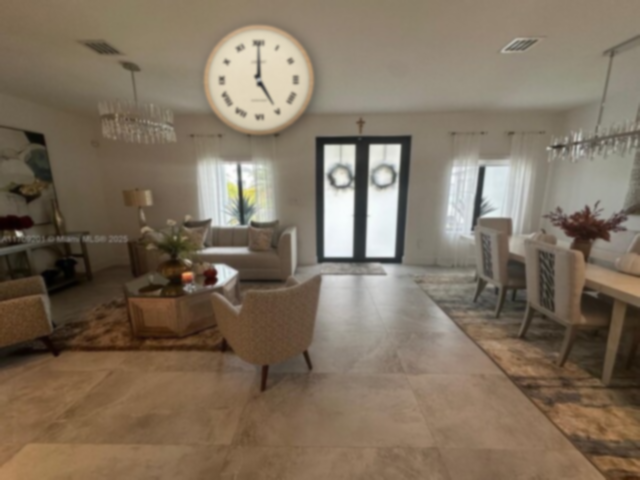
{"hour": 5, "minute": 0}
